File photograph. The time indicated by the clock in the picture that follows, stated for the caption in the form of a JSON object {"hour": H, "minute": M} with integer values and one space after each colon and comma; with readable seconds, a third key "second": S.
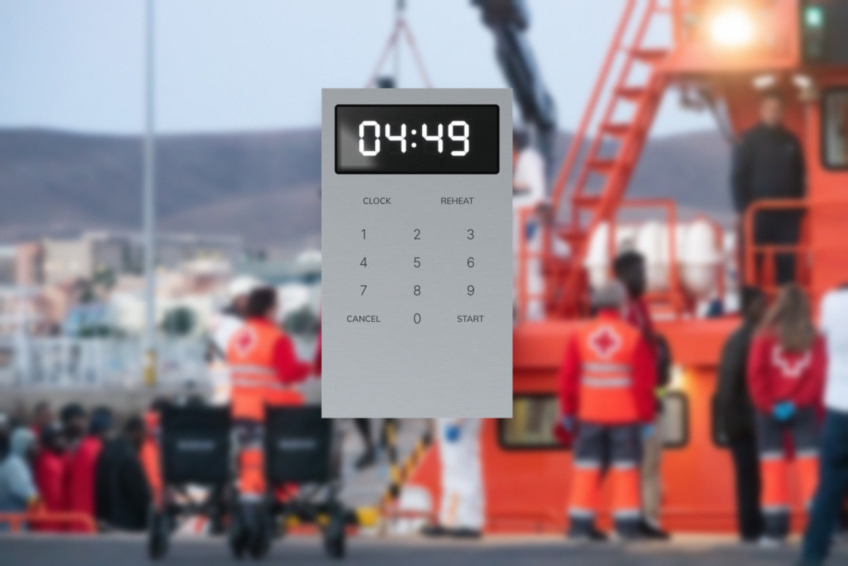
{"hour": 4, "minute": 49}
